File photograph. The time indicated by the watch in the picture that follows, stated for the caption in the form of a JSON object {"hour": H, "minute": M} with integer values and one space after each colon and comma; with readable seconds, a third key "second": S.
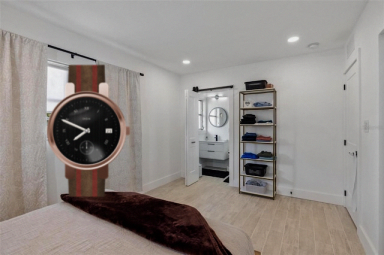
{"hour": 7, "minute": 49}
